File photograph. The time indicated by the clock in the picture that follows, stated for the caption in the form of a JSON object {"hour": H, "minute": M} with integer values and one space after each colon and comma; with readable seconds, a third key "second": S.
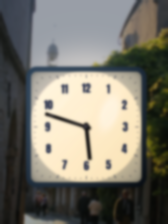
{"hour": 5, "minute": 48}
